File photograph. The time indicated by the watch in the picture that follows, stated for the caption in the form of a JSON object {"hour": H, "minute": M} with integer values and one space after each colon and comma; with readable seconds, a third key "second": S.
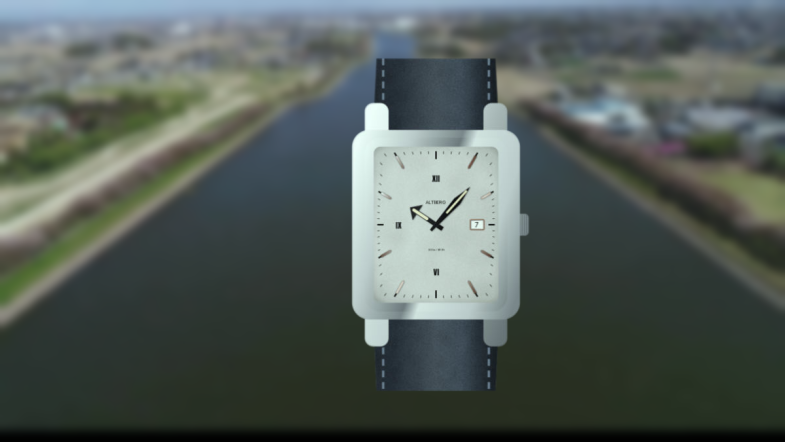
{"hour": 10, "minute": 7}
